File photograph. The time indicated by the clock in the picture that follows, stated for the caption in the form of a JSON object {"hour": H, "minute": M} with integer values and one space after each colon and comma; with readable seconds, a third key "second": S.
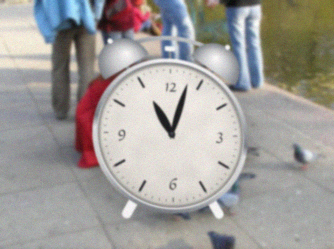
{"hour": 11, "minute": 3}
